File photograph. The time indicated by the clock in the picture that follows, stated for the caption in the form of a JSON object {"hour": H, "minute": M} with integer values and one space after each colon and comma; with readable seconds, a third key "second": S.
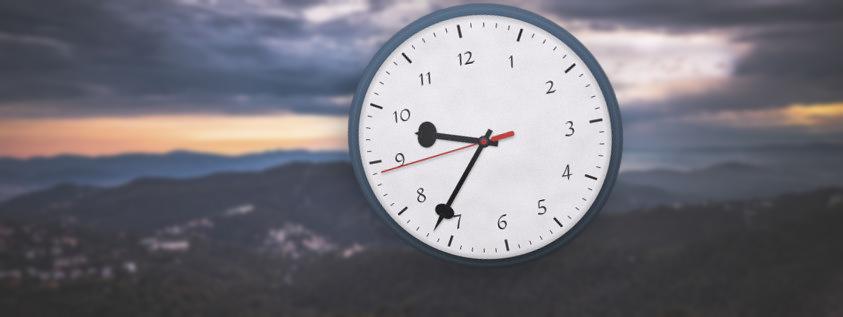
{"hour": 9, "minute": 36, "second": 44}
